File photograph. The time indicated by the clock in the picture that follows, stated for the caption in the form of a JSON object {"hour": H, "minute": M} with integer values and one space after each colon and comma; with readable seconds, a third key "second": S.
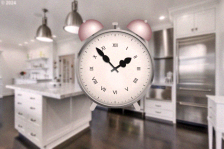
{"hour": 1, "minute": 53}
